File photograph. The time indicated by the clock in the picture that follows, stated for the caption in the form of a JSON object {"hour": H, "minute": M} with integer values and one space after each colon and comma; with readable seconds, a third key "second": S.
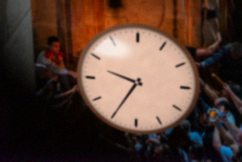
{"hour": 9, "minute": 35}
